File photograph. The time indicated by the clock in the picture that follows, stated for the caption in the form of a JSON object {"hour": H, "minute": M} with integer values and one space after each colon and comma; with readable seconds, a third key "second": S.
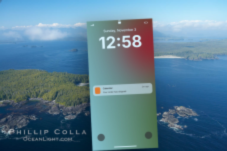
{"hour": 12, "minute": 58}
